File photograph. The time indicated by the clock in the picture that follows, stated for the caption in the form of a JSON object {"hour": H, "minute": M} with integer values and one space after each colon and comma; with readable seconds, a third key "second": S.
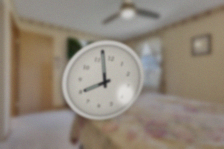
{"hour": 7, "minute": 57}
